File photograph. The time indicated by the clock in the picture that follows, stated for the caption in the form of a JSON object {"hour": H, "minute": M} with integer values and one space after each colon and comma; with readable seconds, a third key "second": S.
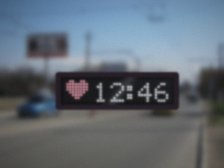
{"hour": 12, "minute": 46}
